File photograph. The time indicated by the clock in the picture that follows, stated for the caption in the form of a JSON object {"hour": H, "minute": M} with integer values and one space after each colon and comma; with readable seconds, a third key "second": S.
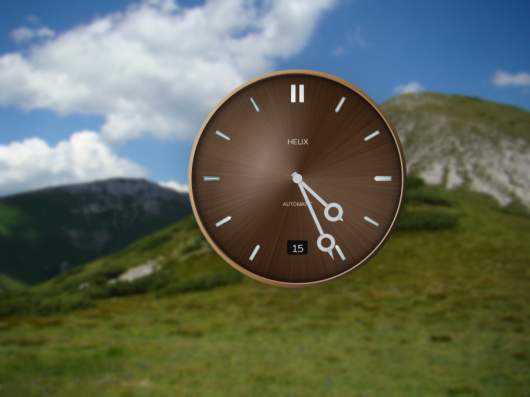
{"hour": 4, "minute": 26}
